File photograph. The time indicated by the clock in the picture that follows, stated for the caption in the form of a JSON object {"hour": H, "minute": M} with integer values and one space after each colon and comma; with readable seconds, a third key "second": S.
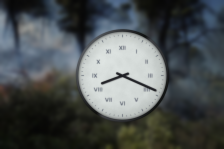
{"hour": 8, "minute": 19}
